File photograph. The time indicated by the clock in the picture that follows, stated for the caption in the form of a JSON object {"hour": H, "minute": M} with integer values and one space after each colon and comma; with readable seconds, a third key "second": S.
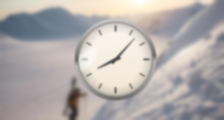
{"hour": 8, "minute": 7}
